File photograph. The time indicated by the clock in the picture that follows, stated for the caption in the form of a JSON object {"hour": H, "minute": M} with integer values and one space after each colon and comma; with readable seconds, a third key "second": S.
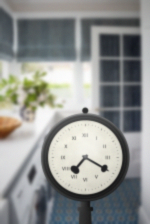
{"hour": 7, "minute": 20}
